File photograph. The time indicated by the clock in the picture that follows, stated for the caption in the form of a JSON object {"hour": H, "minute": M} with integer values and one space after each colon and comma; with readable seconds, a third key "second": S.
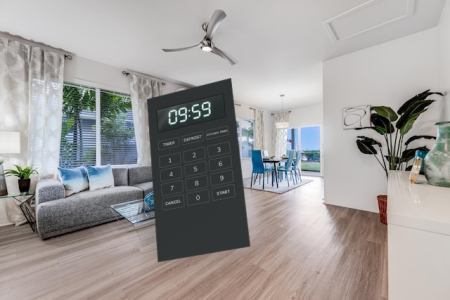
{"hour": 9, "minute": 59}
